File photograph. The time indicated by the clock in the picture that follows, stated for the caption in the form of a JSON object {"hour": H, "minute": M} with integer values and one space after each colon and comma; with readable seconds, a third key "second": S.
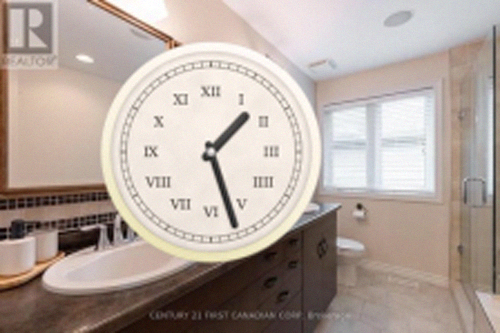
{"hour": 1, "minute": 27}
